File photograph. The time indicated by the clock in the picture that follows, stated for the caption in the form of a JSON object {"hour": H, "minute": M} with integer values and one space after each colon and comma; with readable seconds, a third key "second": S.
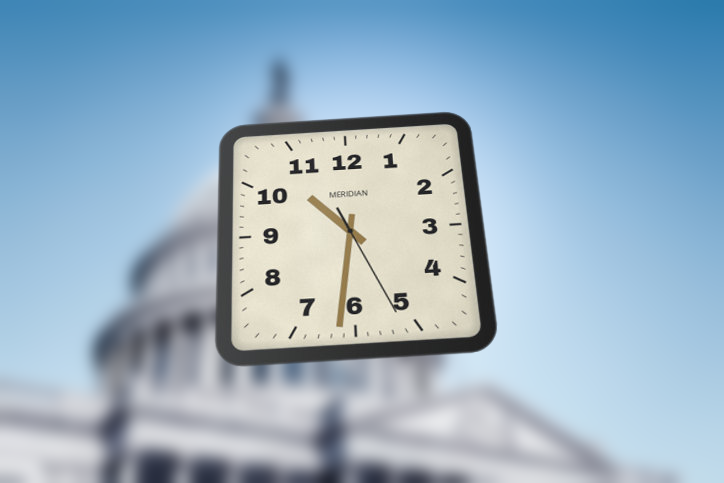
{"hour": 10, "minute": 31, "second": 26}
